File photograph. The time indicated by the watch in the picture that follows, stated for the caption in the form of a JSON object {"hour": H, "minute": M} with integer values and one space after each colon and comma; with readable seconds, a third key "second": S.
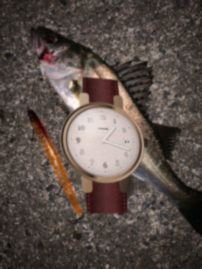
{"hour": 1, "minute": 18}
